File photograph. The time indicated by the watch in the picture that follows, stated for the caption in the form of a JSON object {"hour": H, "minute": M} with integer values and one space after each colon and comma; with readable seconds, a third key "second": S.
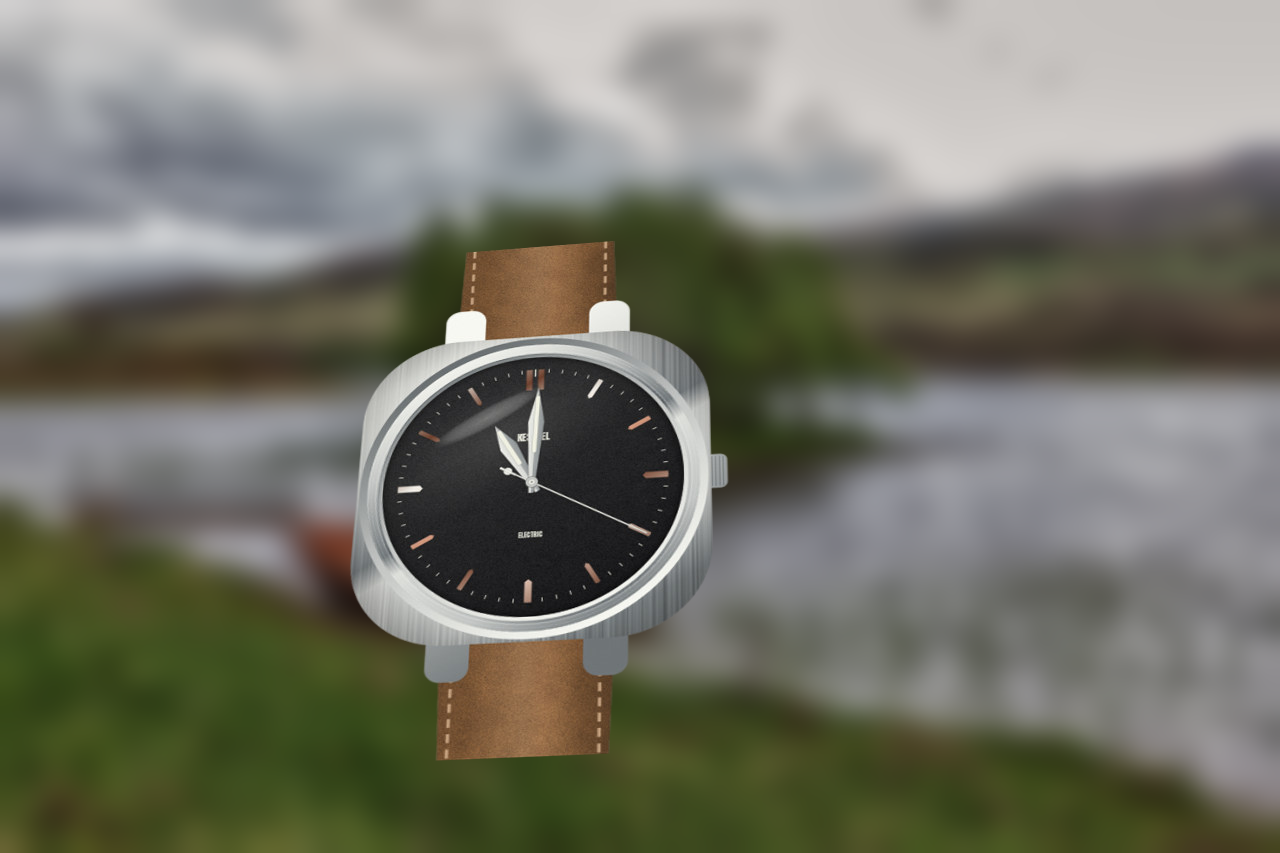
{"hour": 11, "minute": 0, "second": 20}
